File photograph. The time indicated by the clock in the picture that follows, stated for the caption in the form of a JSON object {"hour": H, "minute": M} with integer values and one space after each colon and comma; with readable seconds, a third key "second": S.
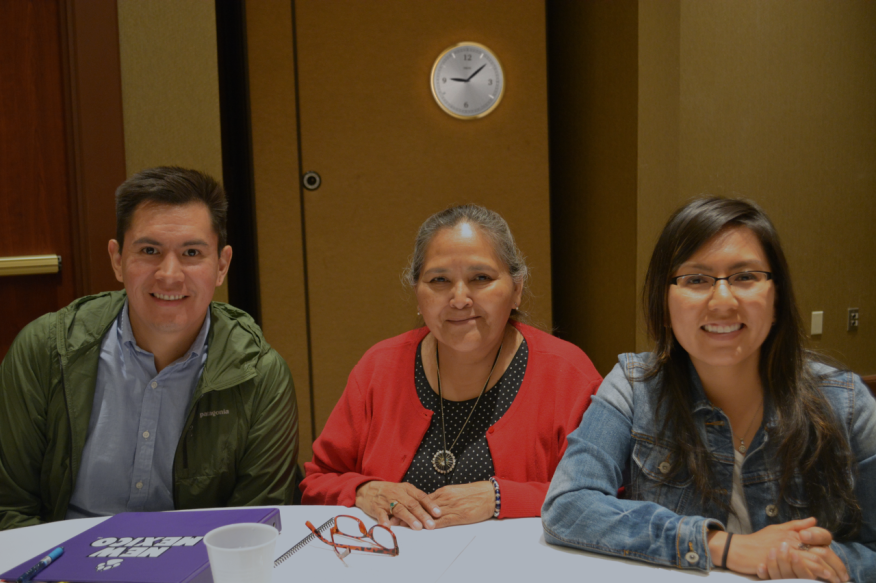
{"hour": 9, "minute": 8}
